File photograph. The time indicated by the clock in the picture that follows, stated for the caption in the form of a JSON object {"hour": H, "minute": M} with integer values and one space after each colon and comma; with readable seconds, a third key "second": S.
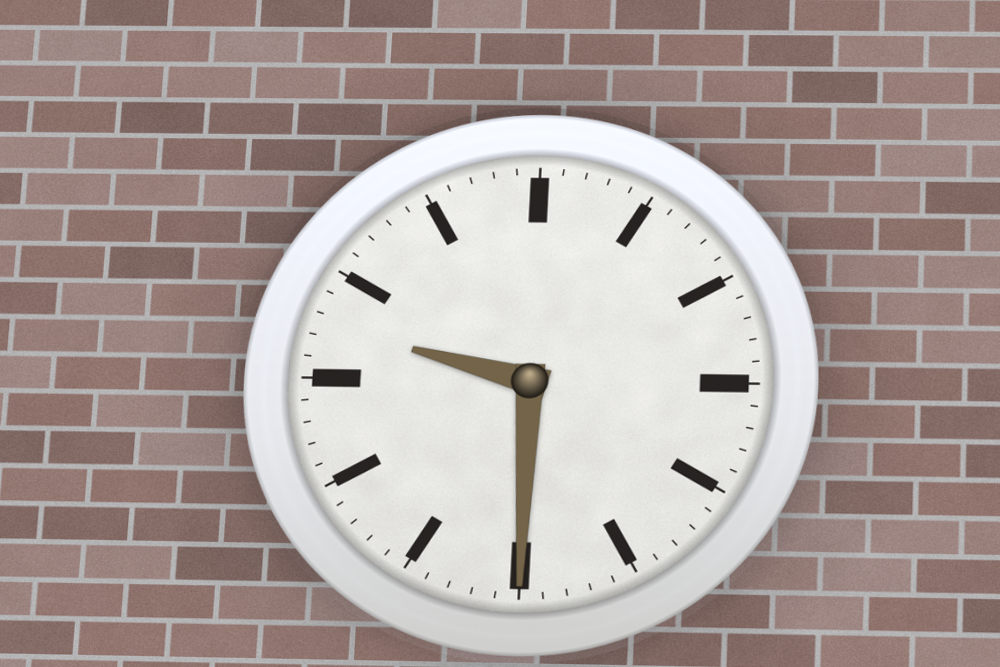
{"hour": 9, "minute": 30}
